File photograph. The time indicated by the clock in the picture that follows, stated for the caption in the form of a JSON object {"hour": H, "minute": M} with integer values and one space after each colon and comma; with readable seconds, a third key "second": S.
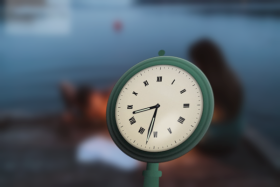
{"hour": 8, "minute": 32}
